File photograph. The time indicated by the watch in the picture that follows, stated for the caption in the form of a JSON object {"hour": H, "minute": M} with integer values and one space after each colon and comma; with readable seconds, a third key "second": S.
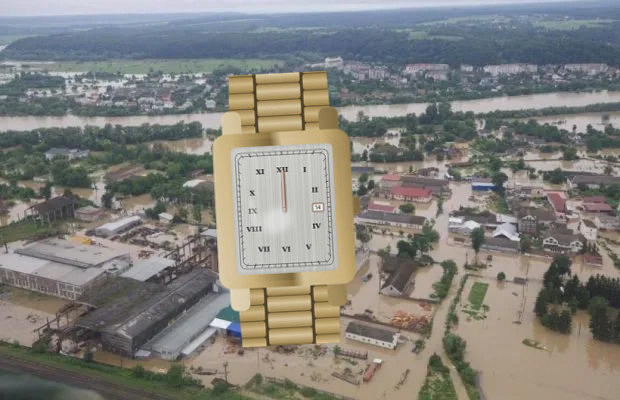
{"hour": 12, "minute": 0}
